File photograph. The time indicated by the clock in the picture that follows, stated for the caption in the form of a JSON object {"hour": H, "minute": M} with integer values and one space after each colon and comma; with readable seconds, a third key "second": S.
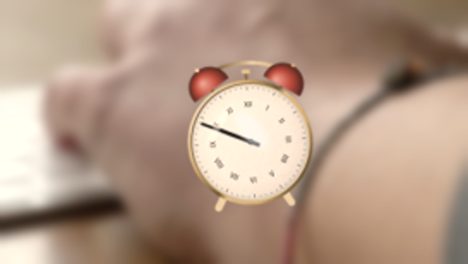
{"hour": 9, "minute": 49}
